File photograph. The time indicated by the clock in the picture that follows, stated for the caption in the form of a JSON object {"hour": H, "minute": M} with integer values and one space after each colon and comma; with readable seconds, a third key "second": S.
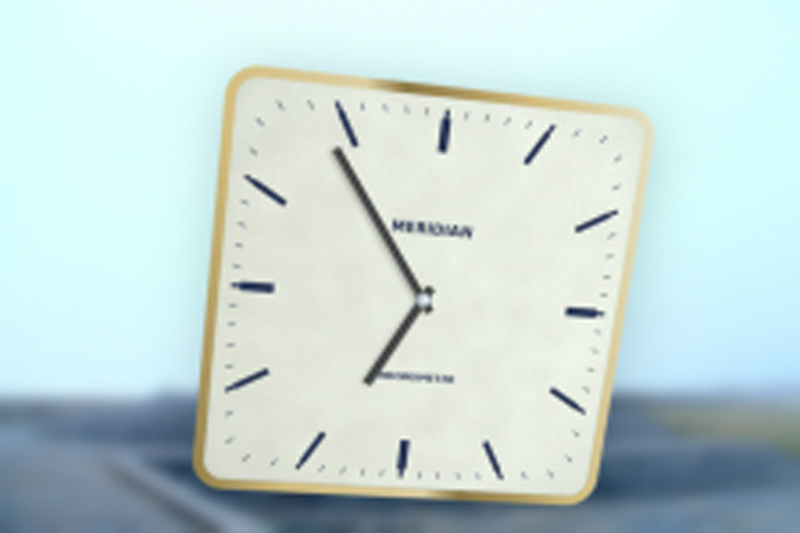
{"hour": 6, "minute": 54}
